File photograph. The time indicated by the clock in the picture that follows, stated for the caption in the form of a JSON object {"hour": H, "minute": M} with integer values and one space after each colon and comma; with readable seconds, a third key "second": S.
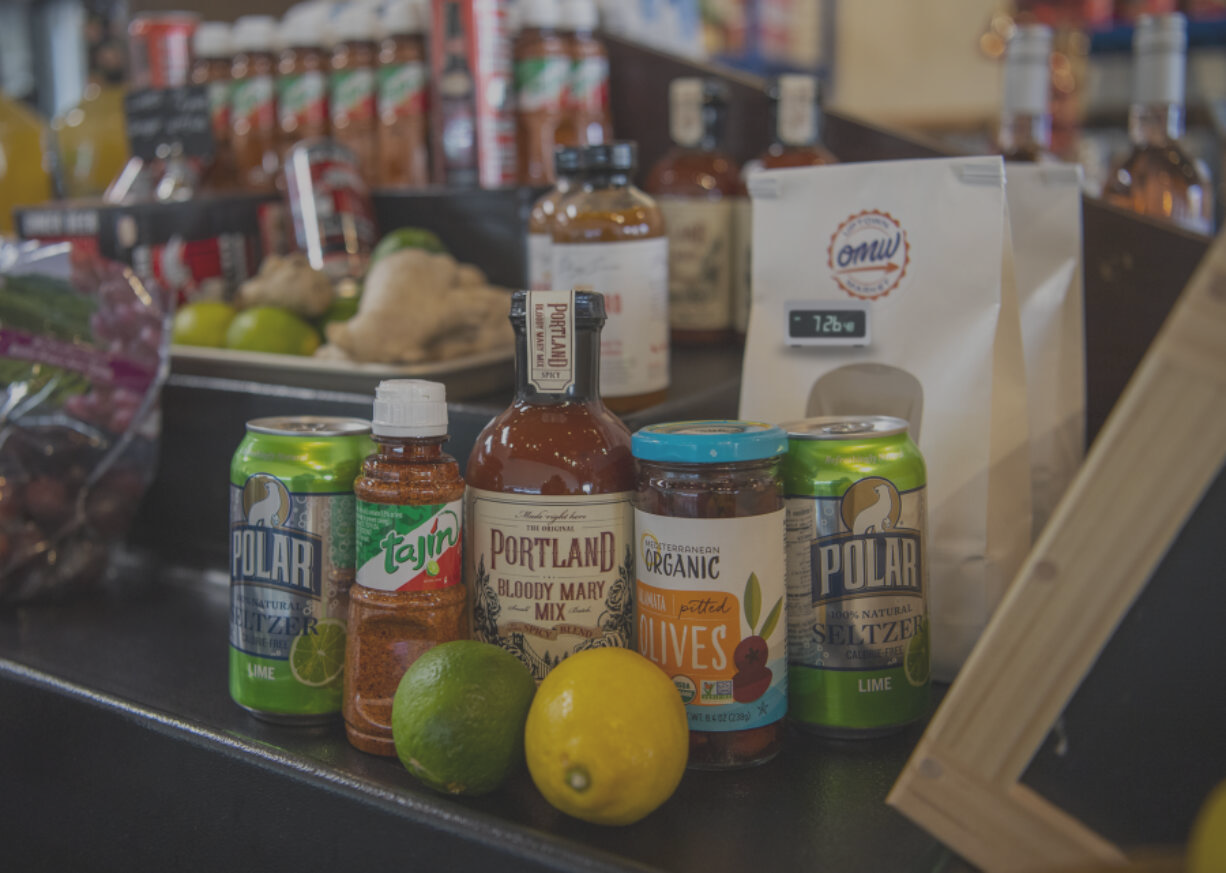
{"hour": 7, "minute": 26}
